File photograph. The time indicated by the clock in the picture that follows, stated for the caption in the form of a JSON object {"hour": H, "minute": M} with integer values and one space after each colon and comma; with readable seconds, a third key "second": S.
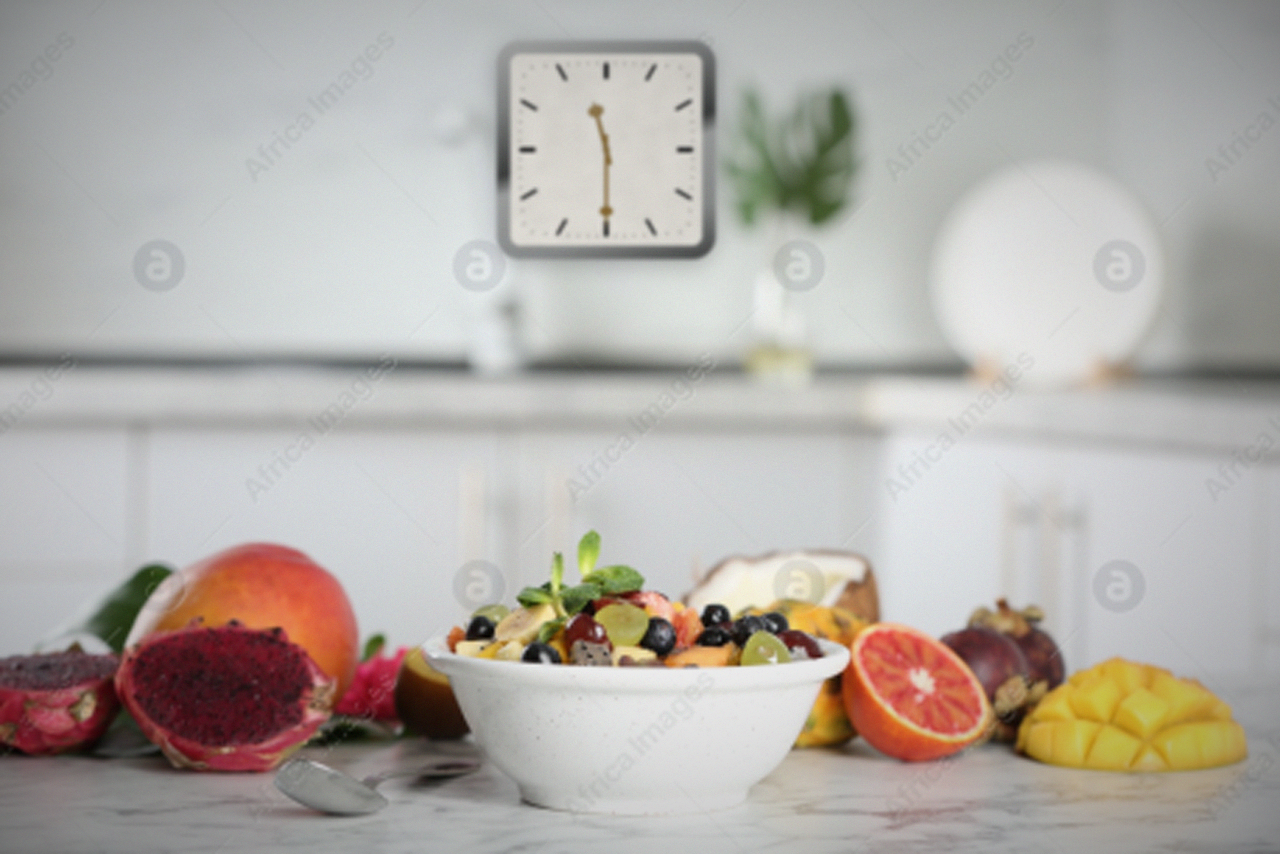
{"hour": 11, "minute": 30}
